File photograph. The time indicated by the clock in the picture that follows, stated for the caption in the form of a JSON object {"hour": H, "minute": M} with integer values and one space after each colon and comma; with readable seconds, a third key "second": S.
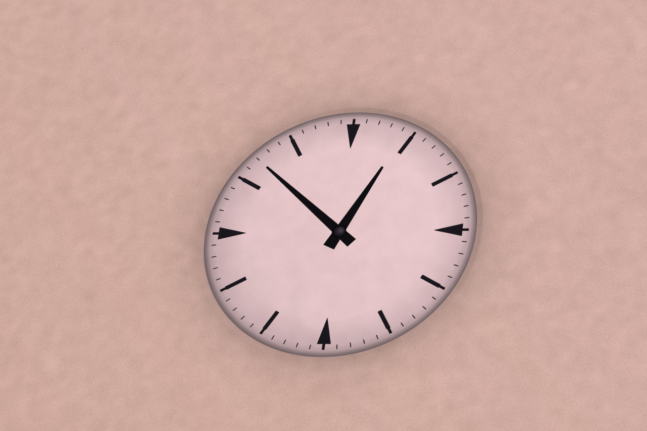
{"hour": 12, "minute": 52}
